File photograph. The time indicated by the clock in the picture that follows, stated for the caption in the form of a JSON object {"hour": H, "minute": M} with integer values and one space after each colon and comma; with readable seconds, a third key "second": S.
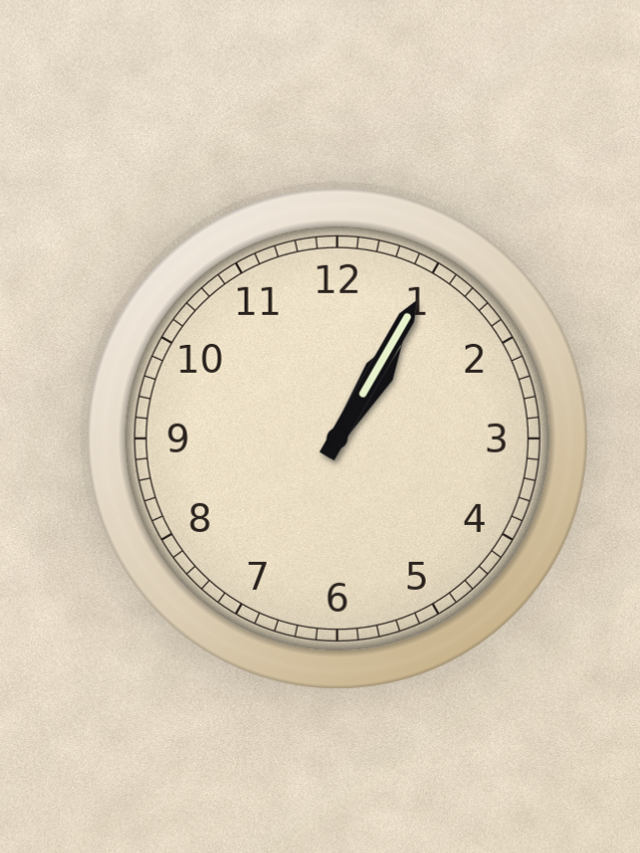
{"hour": 1, "minute": 5}
